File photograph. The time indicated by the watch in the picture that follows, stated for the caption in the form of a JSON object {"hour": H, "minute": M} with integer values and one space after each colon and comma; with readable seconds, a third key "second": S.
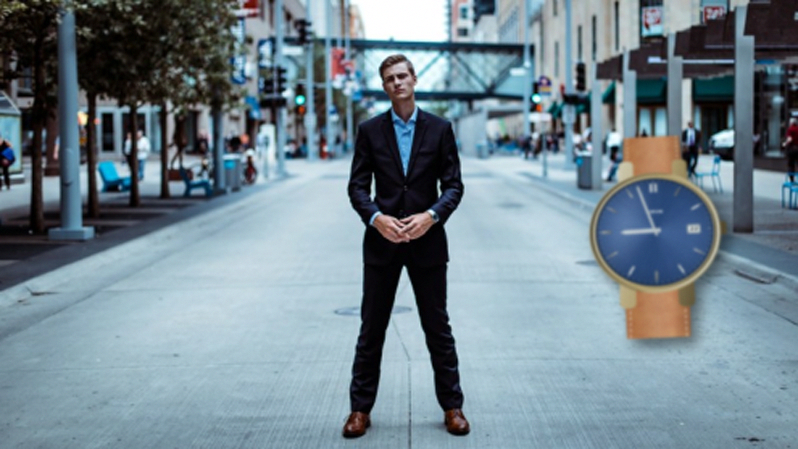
{"hour": 8, "minute": 57}
